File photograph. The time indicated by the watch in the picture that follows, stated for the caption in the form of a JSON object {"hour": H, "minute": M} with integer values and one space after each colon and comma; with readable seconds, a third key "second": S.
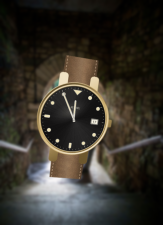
{"hour": 11, "minute": 55}
